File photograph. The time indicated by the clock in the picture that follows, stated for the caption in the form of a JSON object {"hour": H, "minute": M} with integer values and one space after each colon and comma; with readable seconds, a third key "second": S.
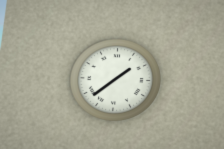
{"hour": 1, "minute": 38}
